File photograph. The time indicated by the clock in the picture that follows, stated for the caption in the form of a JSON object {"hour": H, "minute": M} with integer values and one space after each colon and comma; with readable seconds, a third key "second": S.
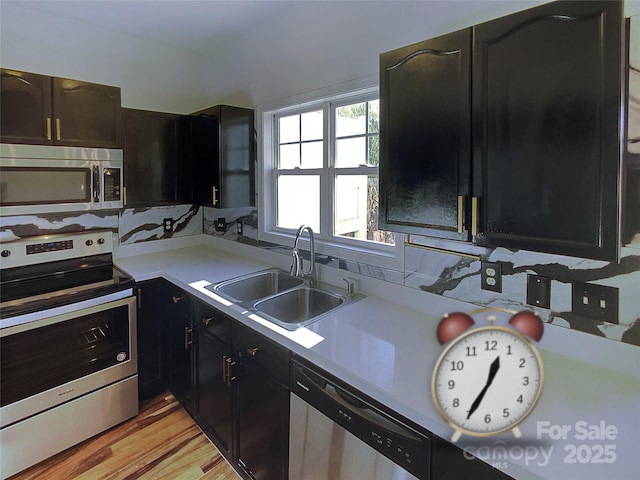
{"hour": 12, "minute": 35}
